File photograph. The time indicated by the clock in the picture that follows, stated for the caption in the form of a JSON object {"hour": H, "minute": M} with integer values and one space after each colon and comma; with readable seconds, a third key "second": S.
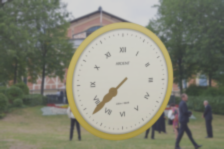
{"hour": 7, "minute": 38}
